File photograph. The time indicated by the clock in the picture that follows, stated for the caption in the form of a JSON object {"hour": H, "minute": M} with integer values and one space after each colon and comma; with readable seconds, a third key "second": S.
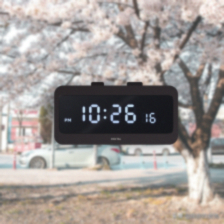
{"hour": 10, "minute": 26, "second": 16}
